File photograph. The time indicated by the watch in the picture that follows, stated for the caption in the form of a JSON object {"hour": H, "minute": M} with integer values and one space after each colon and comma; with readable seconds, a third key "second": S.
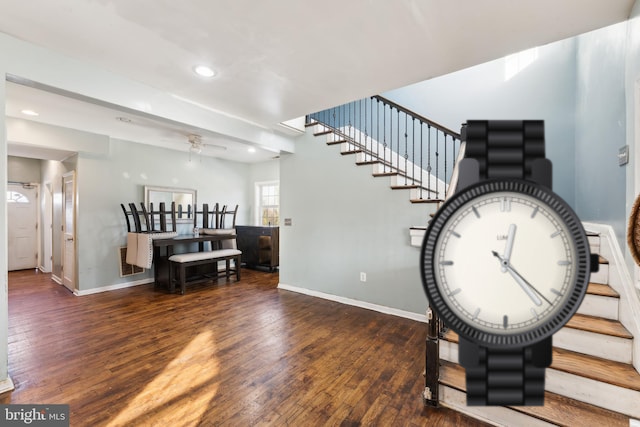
{"hour": 12, "minute": 23, "second": 22}
